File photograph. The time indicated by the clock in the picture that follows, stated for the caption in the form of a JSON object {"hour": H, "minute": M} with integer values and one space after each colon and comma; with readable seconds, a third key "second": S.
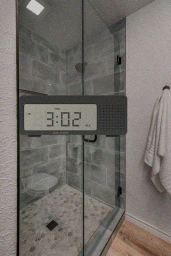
{"hour": 3, "minute": 2}
